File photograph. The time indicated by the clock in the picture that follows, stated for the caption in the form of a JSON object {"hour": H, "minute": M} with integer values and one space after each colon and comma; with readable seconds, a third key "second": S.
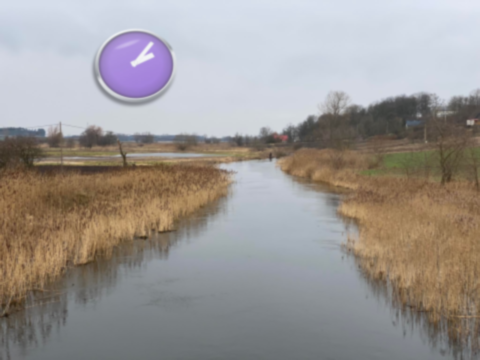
{"hour": 2, "minute": 6}
